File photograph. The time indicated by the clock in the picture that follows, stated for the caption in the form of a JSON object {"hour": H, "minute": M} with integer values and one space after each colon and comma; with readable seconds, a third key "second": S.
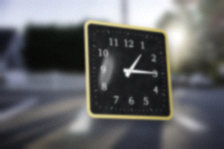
{"hour": 1, "minute": 15}
